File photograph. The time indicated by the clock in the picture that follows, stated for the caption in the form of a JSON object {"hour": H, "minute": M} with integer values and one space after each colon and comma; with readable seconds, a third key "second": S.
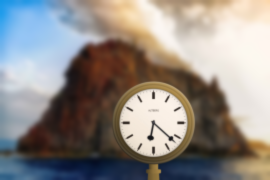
{"hour": 6, "minute": 22}
